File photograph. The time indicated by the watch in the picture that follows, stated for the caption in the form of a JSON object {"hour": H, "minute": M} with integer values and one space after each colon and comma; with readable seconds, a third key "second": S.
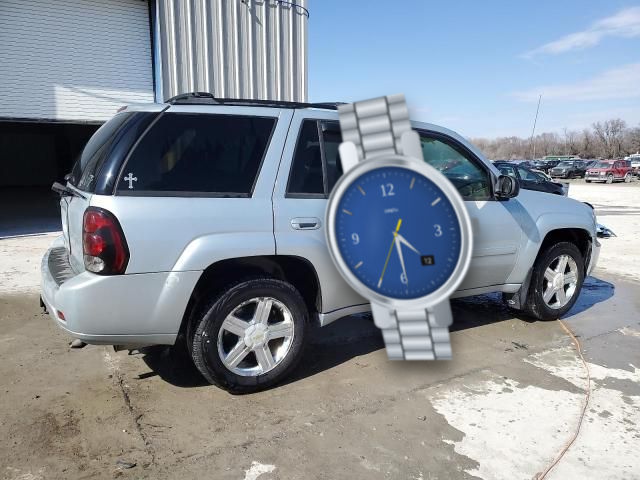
{"hour": 4, "minute": 29, "second": 35}
